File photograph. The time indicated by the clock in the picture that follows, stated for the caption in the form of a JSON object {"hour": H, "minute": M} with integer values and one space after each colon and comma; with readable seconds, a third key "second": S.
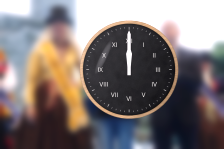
{"hour": 12, "minute": 0}
